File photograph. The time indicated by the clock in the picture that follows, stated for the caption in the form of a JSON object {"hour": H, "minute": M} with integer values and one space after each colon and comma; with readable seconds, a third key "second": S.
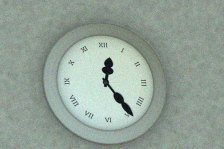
{"hour": 12, "minute": 24}
